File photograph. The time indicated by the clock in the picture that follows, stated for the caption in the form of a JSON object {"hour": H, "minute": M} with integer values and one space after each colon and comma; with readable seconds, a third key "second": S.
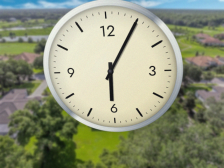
{"hour": 6, "minute": 5}
